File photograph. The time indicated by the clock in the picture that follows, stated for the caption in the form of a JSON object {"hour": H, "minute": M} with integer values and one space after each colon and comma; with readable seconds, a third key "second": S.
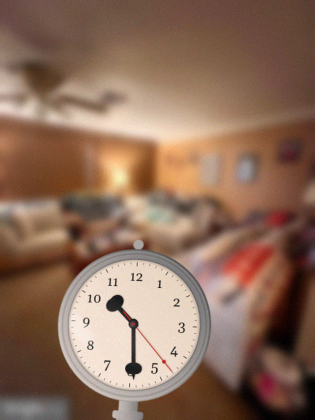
{"hour": 10, "minute": 29, "second": 23}
